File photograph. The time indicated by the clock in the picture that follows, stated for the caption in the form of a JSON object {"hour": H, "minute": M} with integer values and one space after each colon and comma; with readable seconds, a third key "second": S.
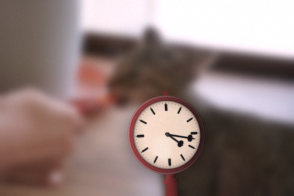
{"hour": 4, "minute": 17}
